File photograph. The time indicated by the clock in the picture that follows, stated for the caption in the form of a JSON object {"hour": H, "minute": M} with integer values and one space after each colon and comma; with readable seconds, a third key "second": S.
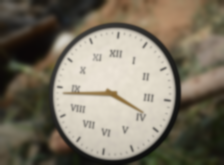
{"hour": 3, "minute": 44}
